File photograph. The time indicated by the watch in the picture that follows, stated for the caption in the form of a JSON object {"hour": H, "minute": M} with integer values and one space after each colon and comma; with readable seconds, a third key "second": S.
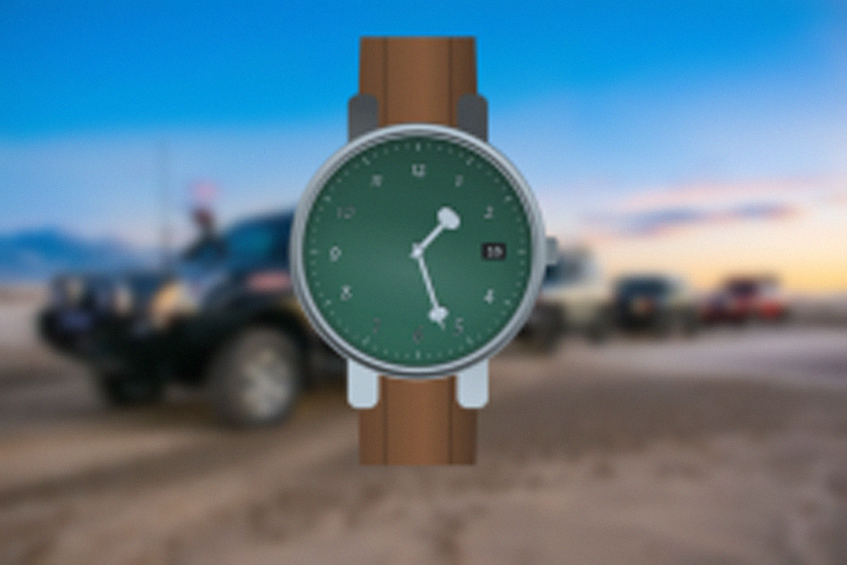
{"hour": 1, "minute": 27}
